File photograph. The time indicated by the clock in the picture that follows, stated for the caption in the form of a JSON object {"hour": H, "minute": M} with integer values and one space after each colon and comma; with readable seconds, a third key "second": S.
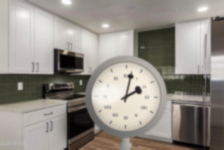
{"hour": 2, "minute": 2}
